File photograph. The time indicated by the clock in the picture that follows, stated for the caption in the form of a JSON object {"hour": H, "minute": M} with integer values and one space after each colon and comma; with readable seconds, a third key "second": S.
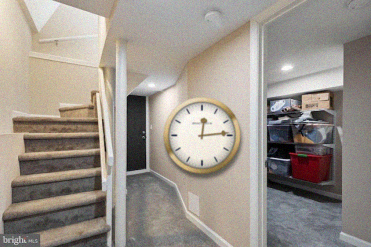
{"hour": 12, "minute": 14}
